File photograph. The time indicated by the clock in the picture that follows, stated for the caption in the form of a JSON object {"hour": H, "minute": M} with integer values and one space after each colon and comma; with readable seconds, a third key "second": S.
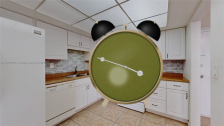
{"hour": 3, "minute": 48}
